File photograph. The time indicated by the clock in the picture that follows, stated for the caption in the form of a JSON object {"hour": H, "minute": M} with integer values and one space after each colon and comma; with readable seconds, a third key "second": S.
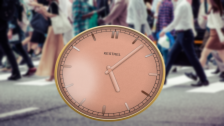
{"hour": 5, "minute": 7}
